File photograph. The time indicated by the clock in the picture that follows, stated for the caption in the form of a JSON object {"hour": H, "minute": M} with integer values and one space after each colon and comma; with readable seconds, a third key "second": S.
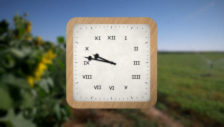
{"hour": 9, "minute": 47}
